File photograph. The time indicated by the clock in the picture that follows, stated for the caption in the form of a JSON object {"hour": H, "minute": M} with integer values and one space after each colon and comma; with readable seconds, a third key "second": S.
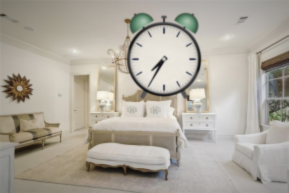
{"hour": 7, "minute": 35}
